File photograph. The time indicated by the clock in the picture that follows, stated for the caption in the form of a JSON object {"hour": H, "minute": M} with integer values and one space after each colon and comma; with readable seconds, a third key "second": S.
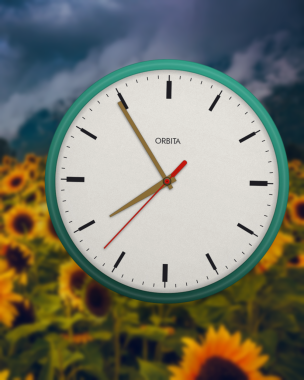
{"hour": 7, "minute": 54, "second": 37}
